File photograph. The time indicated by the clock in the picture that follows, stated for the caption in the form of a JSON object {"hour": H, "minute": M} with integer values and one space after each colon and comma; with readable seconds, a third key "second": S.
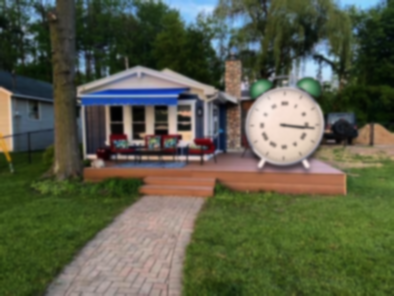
{"hour": 3, "minute": 16}
